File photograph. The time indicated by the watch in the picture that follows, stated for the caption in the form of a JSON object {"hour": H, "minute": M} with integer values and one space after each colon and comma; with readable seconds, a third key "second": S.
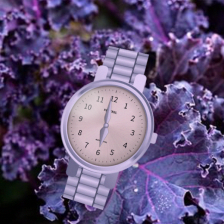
{"hour": 5, "minute": 59}
